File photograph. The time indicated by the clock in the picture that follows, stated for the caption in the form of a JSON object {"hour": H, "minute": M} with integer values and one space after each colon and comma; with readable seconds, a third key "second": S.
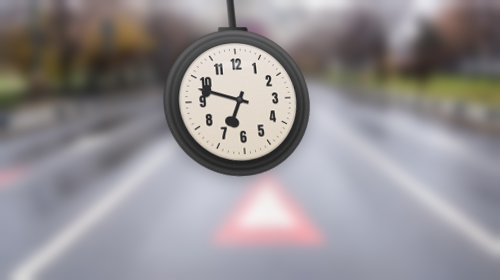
{"hour": 6, "minute": 48}
